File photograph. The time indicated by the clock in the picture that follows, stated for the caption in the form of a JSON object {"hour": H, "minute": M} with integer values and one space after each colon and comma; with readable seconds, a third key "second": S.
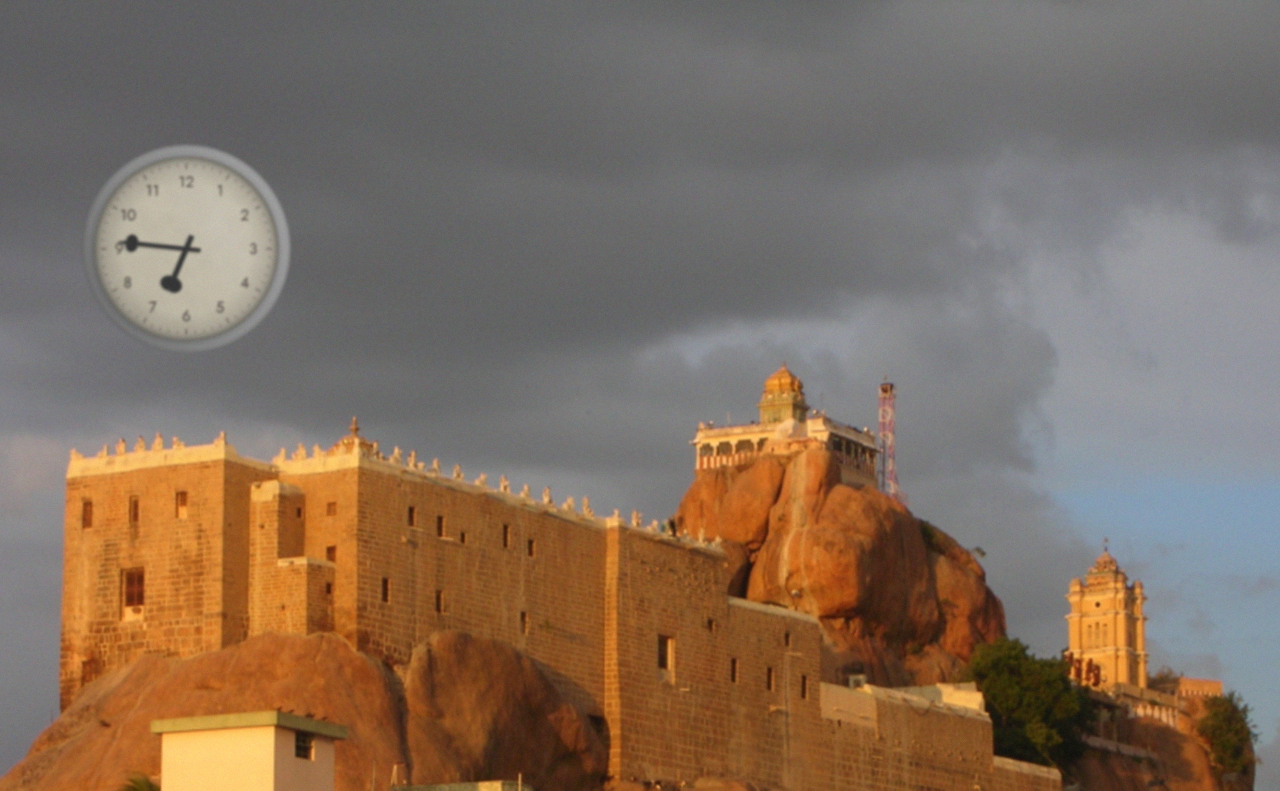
{"hour": 6, "minute": 46}
